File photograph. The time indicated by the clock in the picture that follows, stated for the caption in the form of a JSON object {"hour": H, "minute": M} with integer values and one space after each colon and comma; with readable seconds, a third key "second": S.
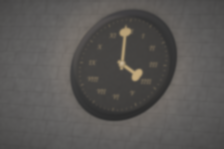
{"hour": 3, "minute": 59}
